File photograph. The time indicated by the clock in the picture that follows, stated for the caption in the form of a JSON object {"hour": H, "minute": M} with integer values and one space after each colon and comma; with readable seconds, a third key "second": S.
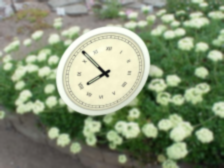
{"hour": 7, "minute": 52}
